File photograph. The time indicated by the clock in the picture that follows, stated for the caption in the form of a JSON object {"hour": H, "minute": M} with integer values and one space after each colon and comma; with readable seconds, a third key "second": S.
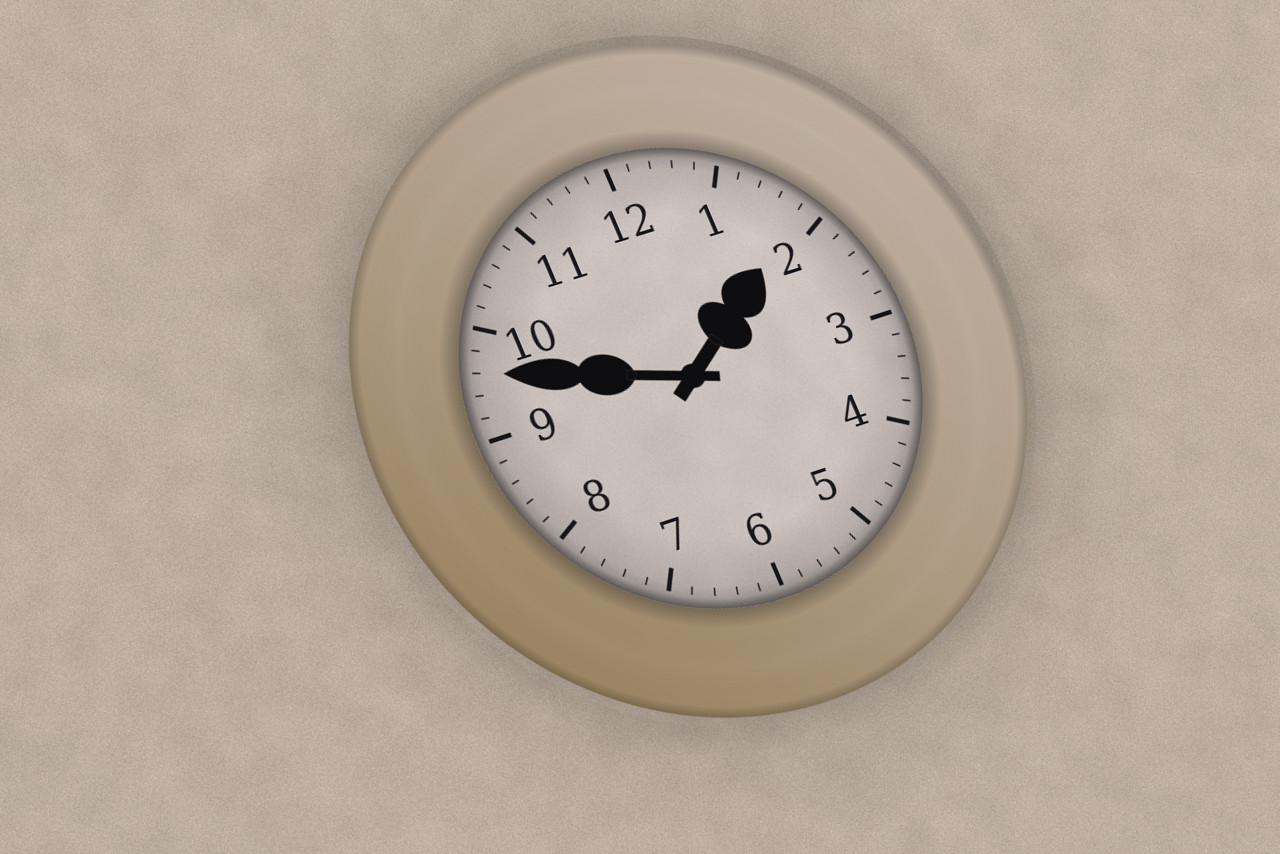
{"hour": 1, "minute": 48}
